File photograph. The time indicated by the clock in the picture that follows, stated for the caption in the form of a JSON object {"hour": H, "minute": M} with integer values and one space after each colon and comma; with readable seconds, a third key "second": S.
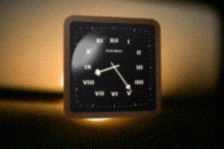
{"hour": 8, "minute": 24}
